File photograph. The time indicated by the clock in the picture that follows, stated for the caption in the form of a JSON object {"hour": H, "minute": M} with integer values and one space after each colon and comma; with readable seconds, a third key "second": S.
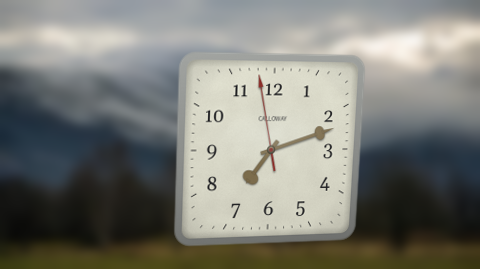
{"hour": 7, "minute": 11, "second": 58}
